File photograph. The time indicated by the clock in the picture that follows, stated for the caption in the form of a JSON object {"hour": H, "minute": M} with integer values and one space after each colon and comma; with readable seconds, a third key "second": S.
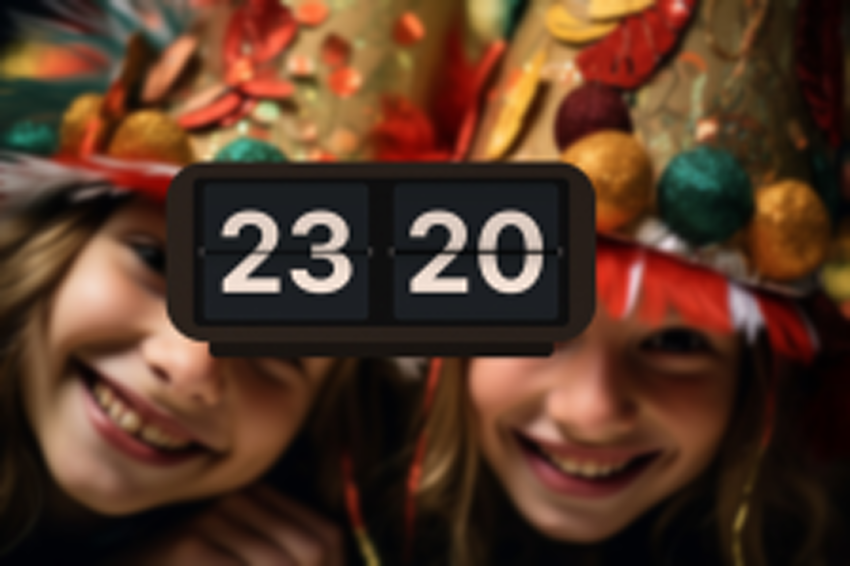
{"hour": 23, "minute": 20}
